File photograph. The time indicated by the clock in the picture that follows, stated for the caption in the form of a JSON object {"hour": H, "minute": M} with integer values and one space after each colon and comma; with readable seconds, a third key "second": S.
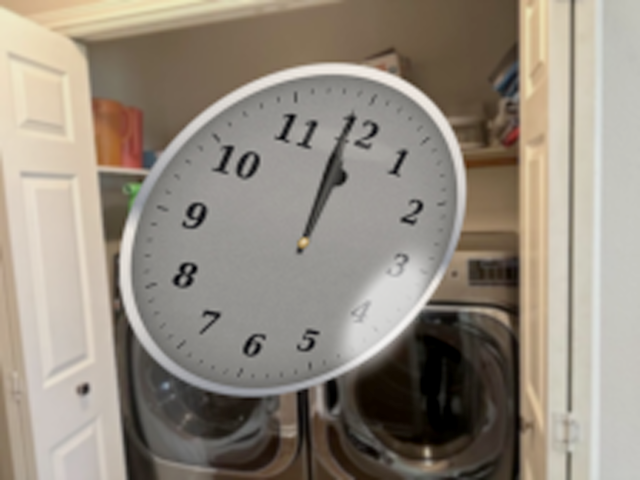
{"hour": 11, "minute": 59}
